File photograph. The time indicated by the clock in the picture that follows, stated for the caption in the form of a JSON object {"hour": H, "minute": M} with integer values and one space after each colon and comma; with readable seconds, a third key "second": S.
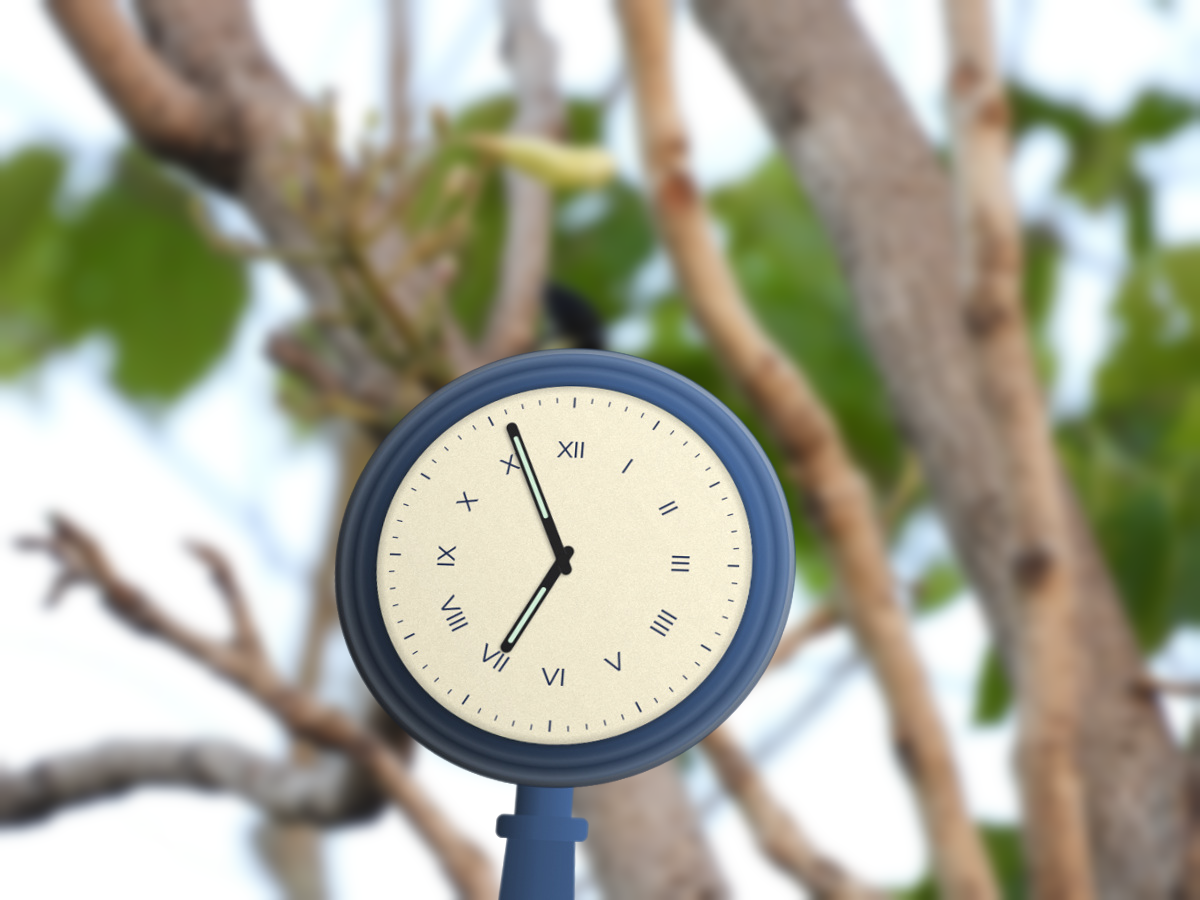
{"hour": 6, "minute": 56}
